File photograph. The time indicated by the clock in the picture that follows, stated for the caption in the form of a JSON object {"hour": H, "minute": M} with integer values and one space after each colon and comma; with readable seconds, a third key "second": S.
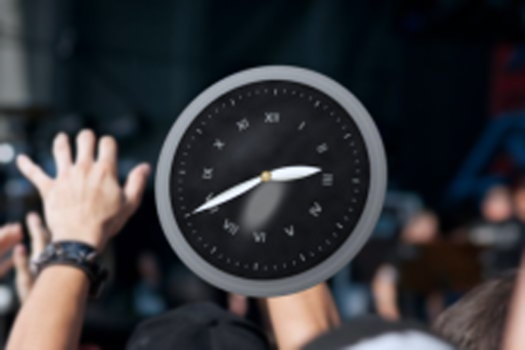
{"hour": 2, "minute": 40}
